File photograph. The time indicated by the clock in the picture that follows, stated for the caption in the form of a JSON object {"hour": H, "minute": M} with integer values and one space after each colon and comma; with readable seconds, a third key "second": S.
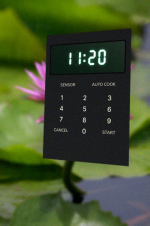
{"hour": 11, "minute": 20}
